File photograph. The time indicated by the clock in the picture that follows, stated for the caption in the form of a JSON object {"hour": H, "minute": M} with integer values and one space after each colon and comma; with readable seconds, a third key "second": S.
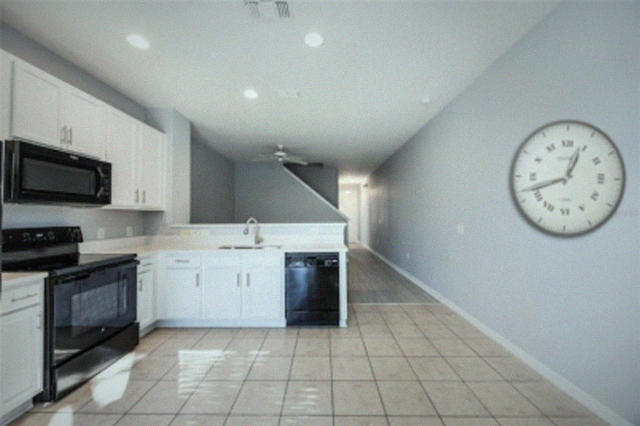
{"hour": 12, "minute": 42}
